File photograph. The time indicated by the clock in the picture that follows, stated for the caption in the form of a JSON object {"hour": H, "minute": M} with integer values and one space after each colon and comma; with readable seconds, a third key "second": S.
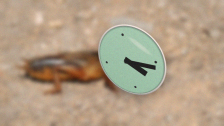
{"hour": 4, "minute": 17}
